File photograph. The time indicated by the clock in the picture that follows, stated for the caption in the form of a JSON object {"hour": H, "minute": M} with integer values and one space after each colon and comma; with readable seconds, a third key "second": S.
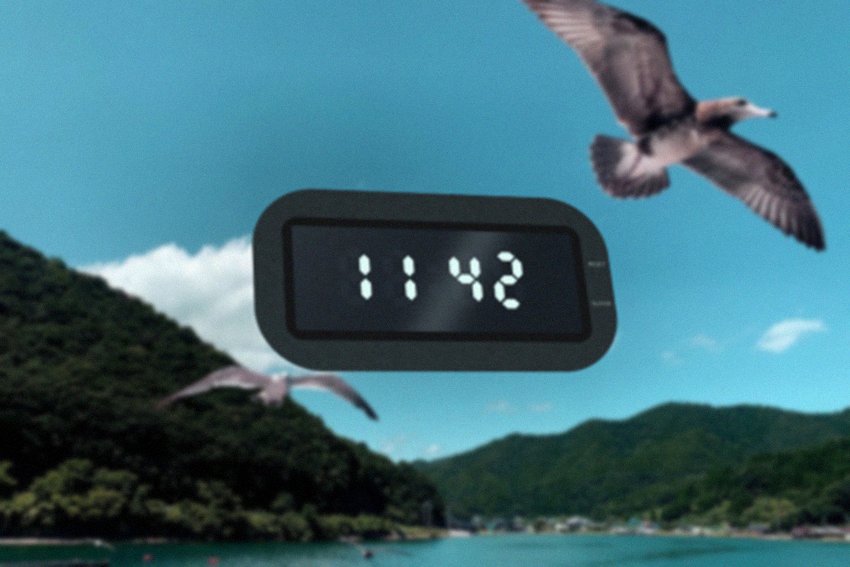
{"hour": 11, "minute": 42}
